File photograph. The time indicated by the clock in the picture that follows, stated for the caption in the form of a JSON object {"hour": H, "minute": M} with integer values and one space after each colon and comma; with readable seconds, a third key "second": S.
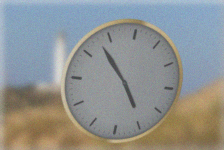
{"hour": 4, "minute": 53}
